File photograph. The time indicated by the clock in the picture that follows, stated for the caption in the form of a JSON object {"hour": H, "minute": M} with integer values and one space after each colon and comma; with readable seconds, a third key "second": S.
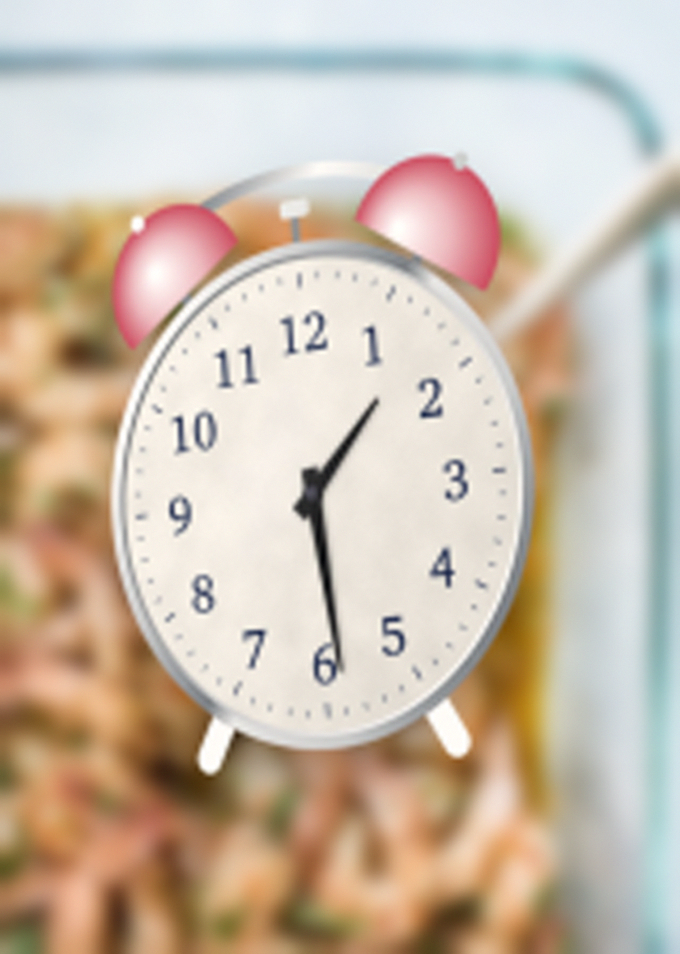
{"hour": 1, "minute": 29}
